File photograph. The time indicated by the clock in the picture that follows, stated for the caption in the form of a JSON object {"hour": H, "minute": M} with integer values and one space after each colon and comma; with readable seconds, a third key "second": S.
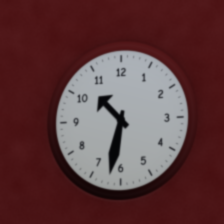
{"hour": 10, "minute": 32}
